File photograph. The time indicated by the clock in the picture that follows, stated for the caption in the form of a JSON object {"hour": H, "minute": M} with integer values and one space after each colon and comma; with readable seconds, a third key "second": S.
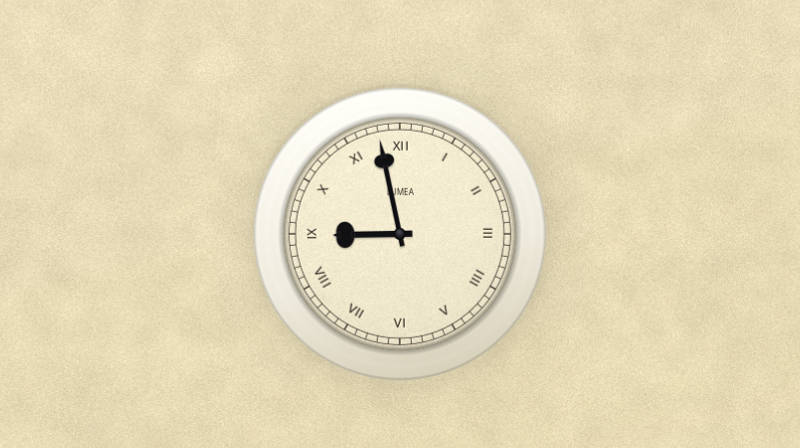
{"hour": 8, "minute": 58}
